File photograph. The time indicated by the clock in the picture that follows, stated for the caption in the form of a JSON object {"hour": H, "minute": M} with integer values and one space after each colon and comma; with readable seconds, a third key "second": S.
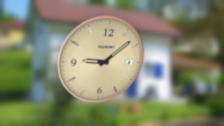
{"hour": 9, "minute": 8}
